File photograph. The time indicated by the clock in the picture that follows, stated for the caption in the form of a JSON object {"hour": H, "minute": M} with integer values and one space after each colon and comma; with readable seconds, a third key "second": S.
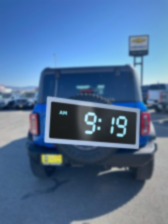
{"hour": 9, "minute": 19}
